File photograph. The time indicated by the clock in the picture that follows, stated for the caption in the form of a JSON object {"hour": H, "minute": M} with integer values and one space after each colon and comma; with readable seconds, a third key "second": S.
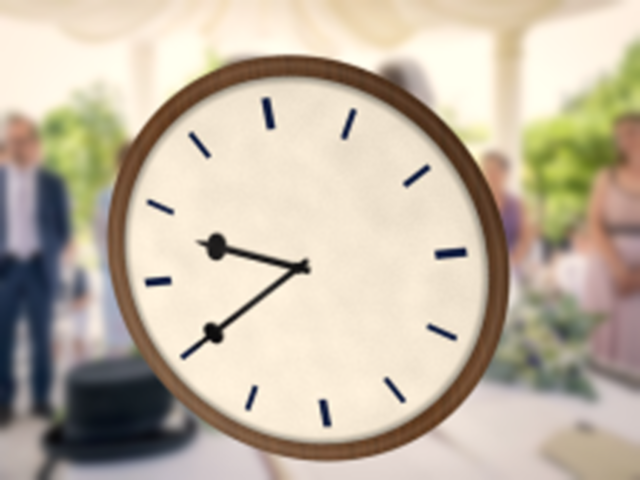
{"hour": 9, "minute": 40}
